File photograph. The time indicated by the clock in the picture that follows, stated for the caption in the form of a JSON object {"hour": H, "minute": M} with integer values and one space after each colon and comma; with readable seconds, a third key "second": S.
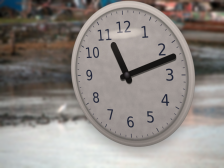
{"hour": 11, "minute": 12}
